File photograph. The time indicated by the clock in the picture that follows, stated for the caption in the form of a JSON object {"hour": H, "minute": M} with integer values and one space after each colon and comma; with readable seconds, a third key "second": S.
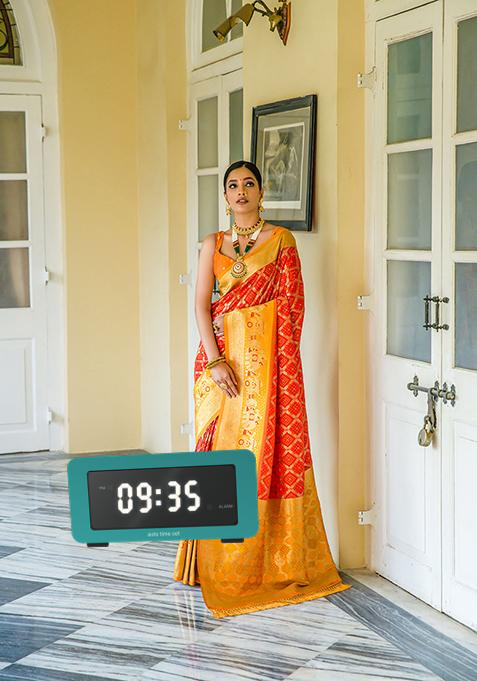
{"hour": 9, "minute": 35}
